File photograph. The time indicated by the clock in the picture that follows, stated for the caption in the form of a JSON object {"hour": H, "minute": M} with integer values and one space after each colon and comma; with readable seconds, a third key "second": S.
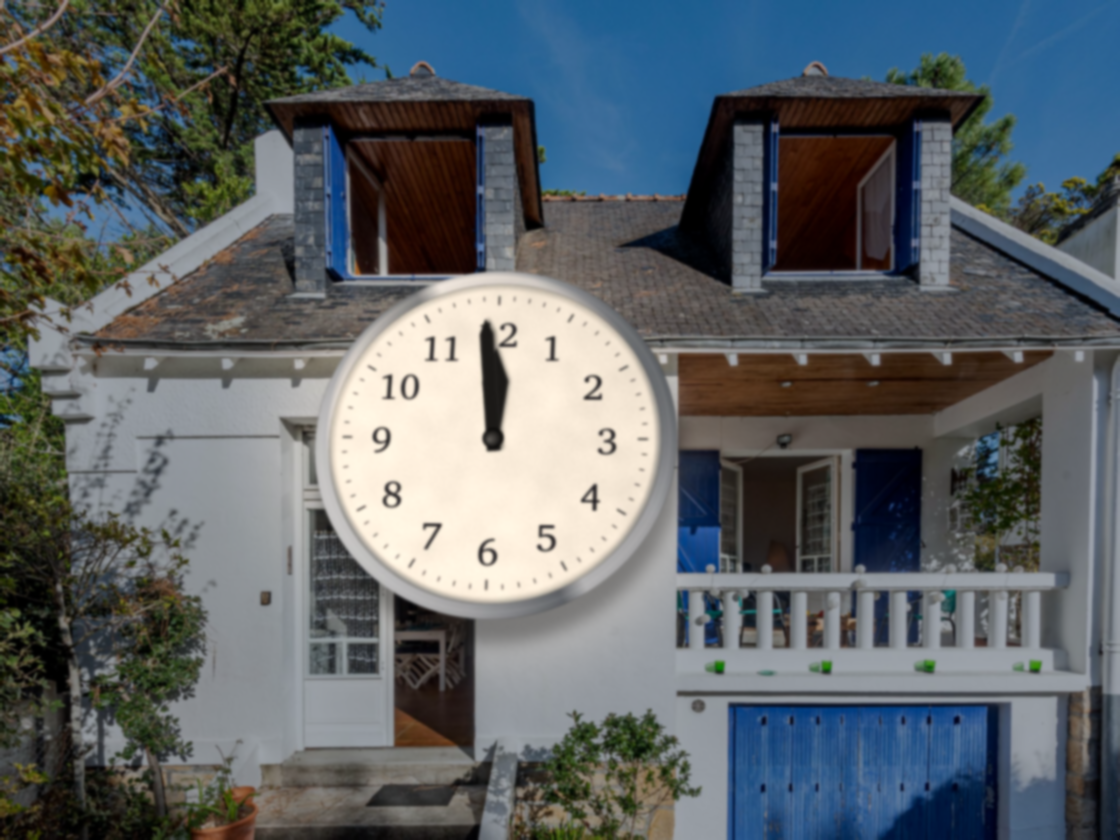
{"hour": 11, "minute": 59}
